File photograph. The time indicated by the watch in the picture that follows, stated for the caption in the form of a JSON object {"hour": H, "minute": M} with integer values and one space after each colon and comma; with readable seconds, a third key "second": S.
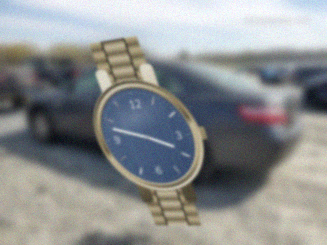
{"hour": 3, "minute": 48}
